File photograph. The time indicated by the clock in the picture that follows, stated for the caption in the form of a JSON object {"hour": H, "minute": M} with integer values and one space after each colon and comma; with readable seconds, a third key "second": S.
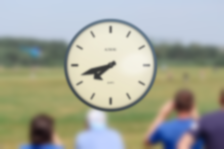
{"hour": 7, "minute": 42}
